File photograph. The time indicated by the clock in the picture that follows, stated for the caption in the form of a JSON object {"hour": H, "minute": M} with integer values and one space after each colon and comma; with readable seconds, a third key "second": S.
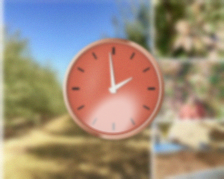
{"hour": 1, "minute": 59}
